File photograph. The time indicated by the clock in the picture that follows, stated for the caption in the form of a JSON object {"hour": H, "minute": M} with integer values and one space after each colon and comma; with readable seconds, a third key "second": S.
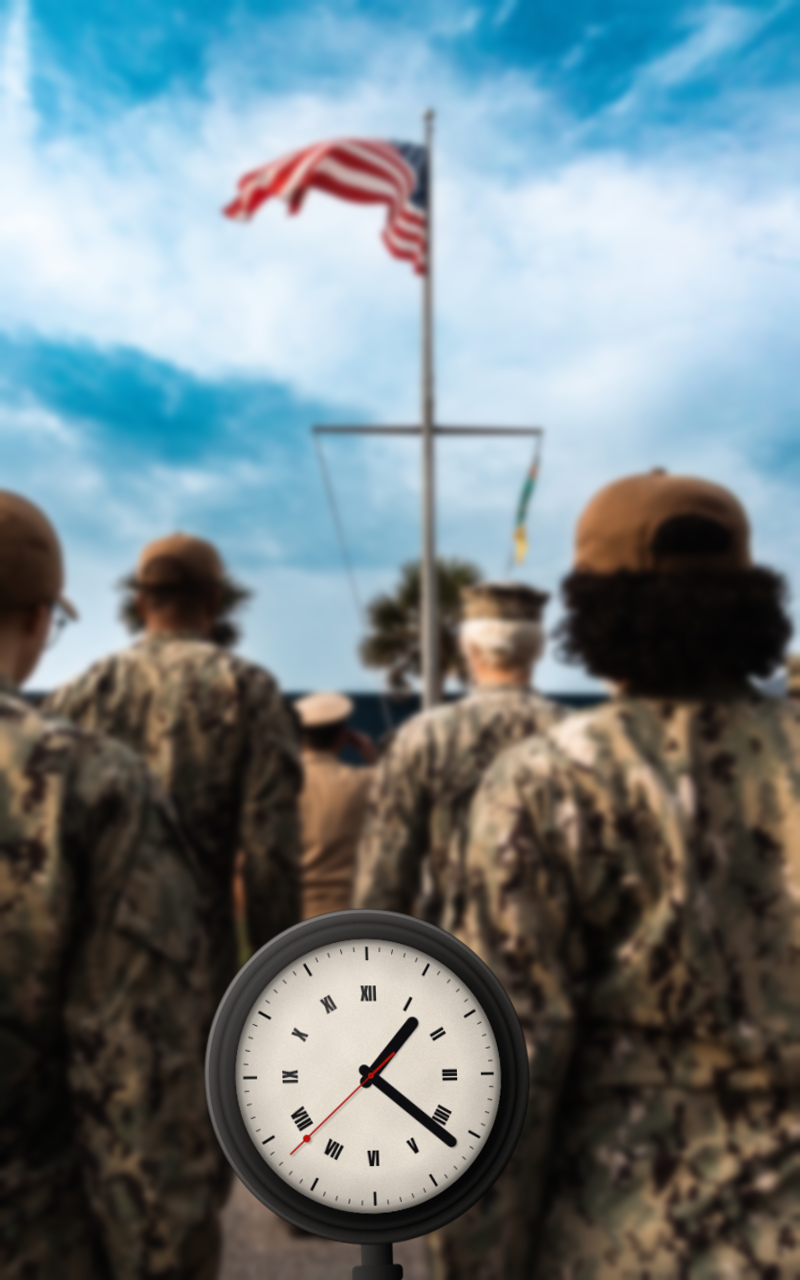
{"hour": 1, "minute": 21, "second": 38}
